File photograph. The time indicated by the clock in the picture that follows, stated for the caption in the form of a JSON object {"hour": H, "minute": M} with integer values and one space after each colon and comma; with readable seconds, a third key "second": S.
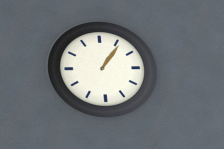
{"hour": 1, "minute": 6}
